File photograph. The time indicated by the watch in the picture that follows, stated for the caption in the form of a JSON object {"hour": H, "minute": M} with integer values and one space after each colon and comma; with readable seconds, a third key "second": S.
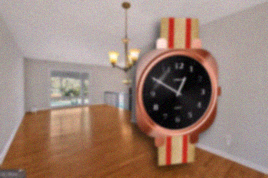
{"hour": 12, "minute": 50}
